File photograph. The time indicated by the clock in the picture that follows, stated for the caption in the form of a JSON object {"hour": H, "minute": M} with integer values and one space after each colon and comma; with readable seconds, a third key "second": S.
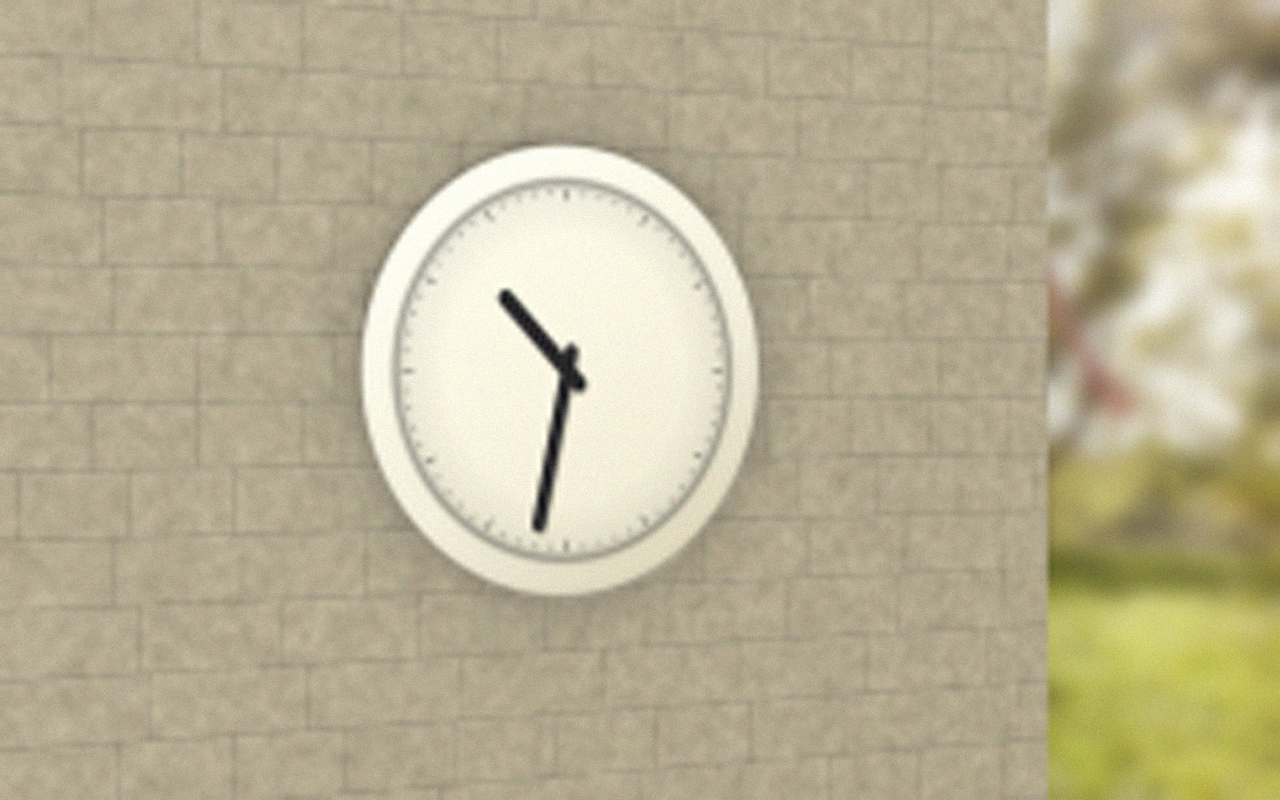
{"hour": 10, "minute": 32}
